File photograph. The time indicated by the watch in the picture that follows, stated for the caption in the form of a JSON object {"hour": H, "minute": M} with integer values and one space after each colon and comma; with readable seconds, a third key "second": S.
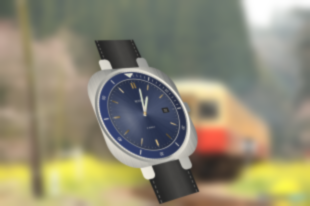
{"hour": 1, "minute": 2}
